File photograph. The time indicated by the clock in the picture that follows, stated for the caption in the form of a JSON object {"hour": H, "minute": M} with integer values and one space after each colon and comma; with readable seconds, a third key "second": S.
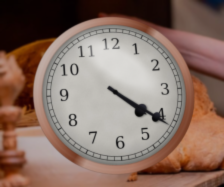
{"hour": 4, "minute": 21}
